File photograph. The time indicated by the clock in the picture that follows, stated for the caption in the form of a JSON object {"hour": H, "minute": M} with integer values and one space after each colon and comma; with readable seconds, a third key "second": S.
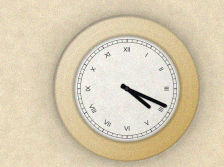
{"hour": 4, "minute": 19}
